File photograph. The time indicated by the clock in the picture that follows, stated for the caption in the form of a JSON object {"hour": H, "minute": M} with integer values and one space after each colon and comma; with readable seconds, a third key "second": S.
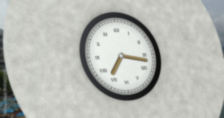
{"hour": 7, "minute": 17}
